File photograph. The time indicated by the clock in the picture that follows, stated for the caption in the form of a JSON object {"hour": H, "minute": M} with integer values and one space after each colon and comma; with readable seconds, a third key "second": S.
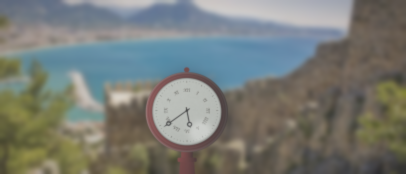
{"hour": 5, "minute": 39}
